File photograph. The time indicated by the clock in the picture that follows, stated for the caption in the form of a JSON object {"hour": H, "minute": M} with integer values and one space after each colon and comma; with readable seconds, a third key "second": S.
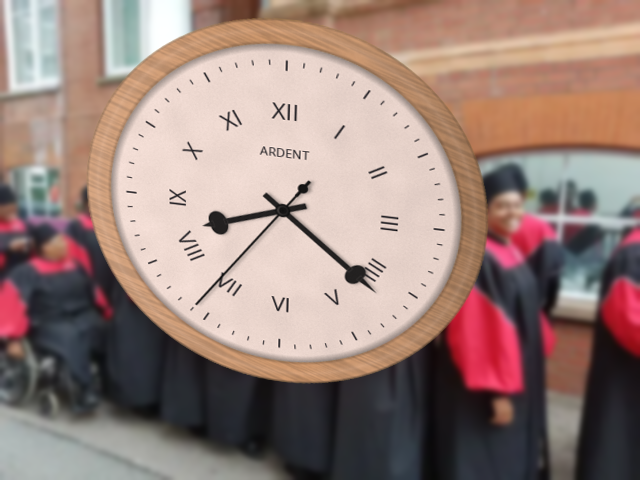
{"hour": 8, "minute": 21, "second": 36}
